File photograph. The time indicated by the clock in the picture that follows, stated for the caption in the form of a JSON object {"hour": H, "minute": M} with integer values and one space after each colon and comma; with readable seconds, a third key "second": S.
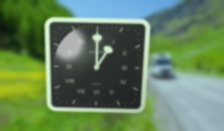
{"hour": 1, "minute": 0}
